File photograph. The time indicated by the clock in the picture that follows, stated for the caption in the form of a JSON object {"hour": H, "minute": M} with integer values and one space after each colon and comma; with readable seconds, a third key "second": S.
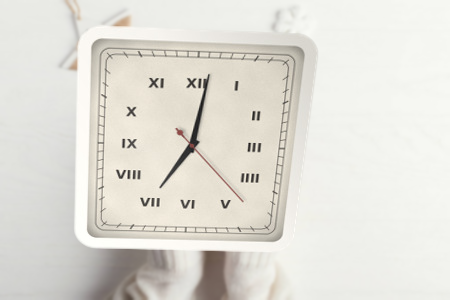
{"hour": 7, "minute": 1, "second": 23}
